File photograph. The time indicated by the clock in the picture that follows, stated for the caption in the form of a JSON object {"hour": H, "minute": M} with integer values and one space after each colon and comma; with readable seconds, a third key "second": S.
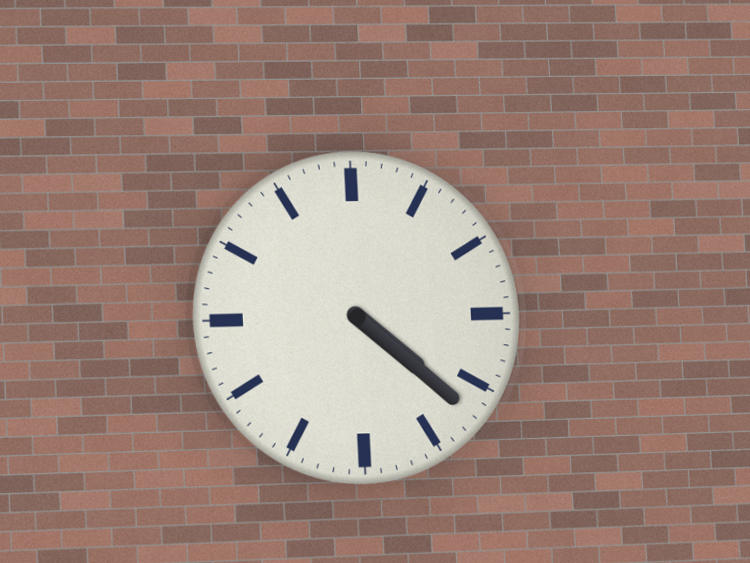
{"hour": 4, "minute": 22}
